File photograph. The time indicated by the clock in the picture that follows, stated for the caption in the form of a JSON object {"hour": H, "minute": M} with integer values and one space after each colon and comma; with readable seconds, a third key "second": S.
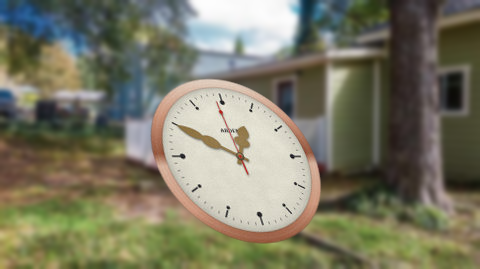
{"hour": 12, "minute": 49, "second": 59}
